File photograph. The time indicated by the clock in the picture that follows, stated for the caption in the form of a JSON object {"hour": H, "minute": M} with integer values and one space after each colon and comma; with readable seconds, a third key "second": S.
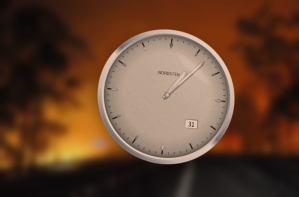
{"hour": 1, "minute": 7}
